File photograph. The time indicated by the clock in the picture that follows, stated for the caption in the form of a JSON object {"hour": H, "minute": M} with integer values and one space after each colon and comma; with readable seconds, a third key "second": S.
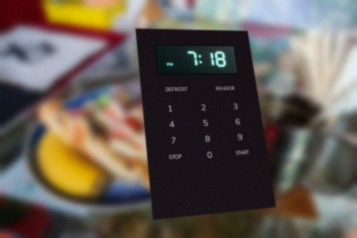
{"hour": 7, "minute": 18}
